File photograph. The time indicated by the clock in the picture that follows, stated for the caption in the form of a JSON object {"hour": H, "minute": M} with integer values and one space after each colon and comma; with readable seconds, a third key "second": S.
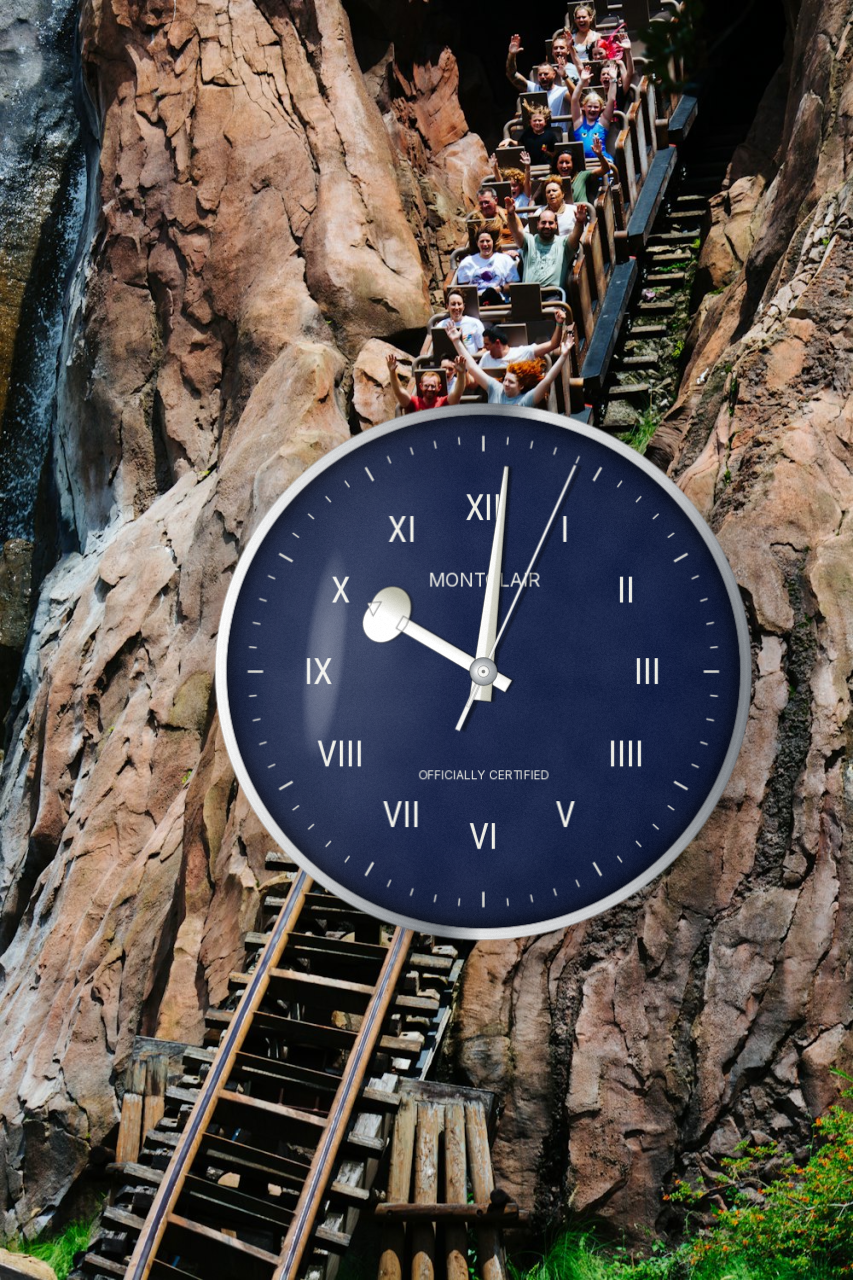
{"hour": 10, "minute": 1, "second": 4}
